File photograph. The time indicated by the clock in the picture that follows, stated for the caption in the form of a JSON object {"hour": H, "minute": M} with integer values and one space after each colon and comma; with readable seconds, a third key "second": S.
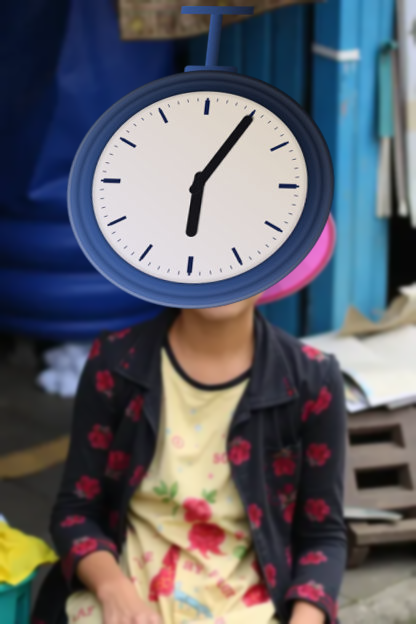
{"hour": 6, "minute": 5}
